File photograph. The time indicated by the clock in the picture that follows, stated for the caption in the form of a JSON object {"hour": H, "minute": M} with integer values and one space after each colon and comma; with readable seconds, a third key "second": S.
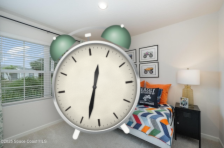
{"hour": 12, "minute": 33}
